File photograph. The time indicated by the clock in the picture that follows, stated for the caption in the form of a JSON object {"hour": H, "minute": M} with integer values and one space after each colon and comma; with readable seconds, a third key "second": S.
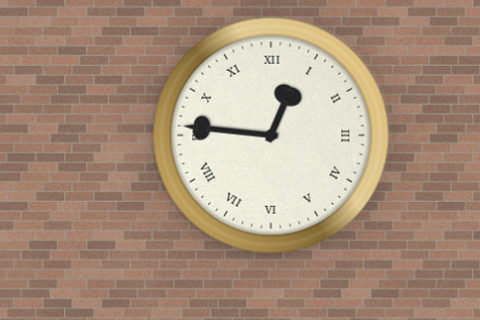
{"hour": 12, "minute": 46}
